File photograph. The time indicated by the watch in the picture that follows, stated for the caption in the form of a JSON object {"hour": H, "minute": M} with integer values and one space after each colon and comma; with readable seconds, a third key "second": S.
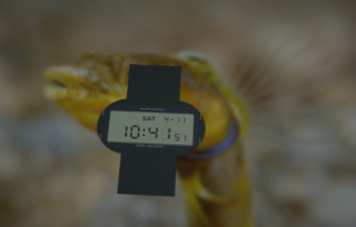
{"hour": 10, "minute": 41, "second": 51}
